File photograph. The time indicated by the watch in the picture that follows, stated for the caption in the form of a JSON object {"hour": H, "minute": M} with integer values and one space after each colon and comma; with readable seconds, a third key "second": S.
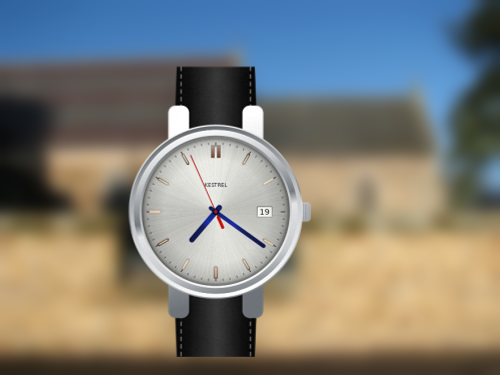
{"hour": 7, "minute": 20, "second": 56}
